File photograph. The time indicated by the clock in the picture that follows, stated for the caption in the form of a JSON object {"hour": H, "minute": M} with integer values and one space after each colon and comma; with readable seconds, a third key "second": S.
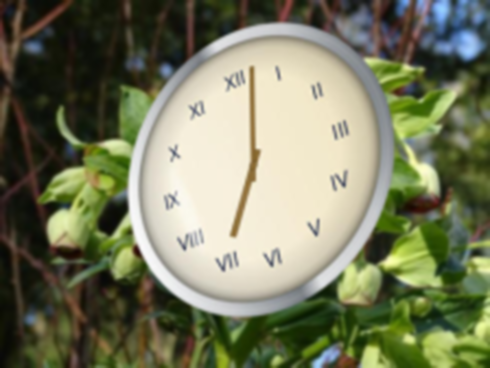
{"hour": 7, "minute": 2}
